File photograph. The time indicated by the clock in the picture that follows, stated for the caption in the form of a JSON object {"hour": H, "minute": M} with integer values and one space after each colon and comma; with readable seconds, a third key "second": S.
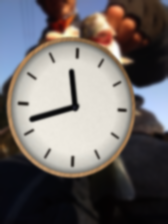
{"hour": 11, "minute": 42}
